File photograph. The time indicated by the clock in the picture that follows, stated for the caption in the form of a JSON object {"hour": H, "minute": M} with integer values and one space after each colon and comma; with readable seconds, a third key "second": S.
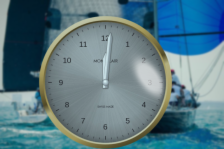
{"hour": 12, "minute": 1}
